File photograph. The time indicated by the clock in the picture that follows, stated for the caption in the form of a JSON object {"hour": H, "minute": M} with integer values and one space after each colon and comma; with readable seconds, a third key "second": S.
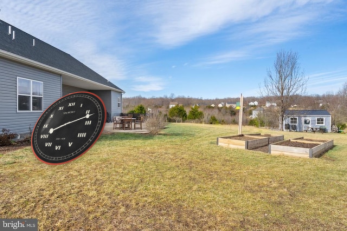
{"hour": 8, "minute": 12}
